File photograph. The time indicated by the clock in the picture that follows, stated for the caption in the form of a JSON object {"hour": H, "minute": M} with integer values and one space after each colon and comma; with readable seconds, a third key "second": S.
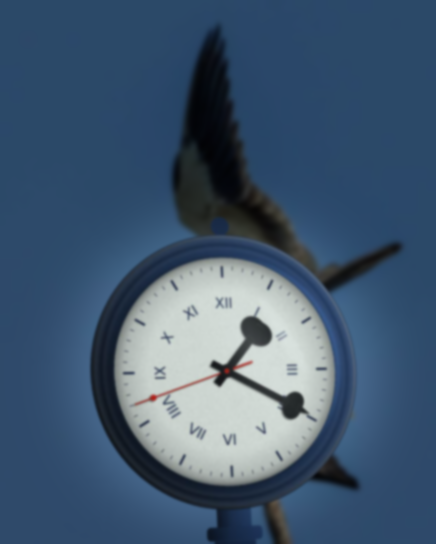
{"hour": 1, "minute": 19, "second": 42}
